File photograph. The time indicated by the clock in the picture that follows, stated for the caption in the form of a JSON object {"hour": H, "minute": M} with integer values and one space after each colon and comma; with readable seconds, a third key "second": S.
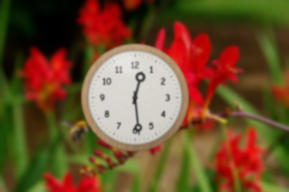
{"hour": 12, "minute": 29}
